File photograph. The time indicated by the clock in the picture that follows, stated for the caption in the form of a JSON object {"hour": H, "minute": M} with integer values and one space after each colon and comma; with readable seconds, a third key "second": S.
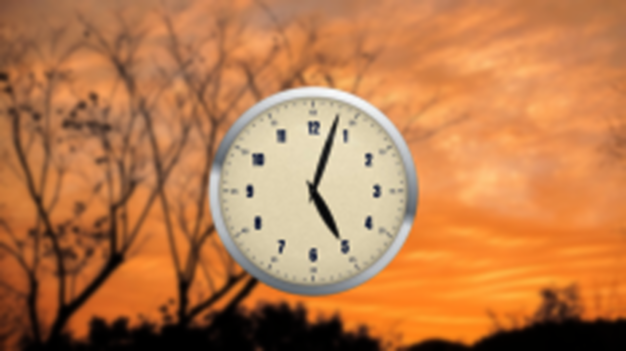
{"hour": 5, "minute": 3}
